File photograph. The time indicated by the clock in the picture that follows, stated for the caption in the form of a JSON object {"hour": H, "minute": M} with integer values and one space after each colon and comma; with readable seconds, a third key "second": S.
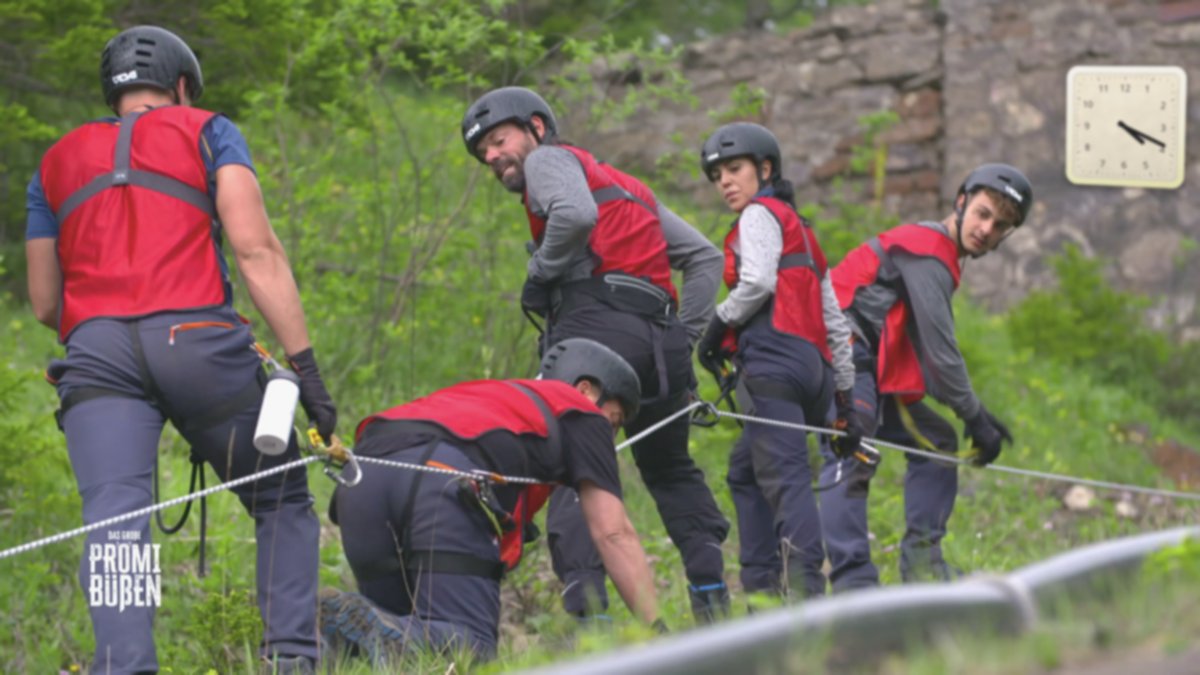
{"hour": 4, "minute": 19}
